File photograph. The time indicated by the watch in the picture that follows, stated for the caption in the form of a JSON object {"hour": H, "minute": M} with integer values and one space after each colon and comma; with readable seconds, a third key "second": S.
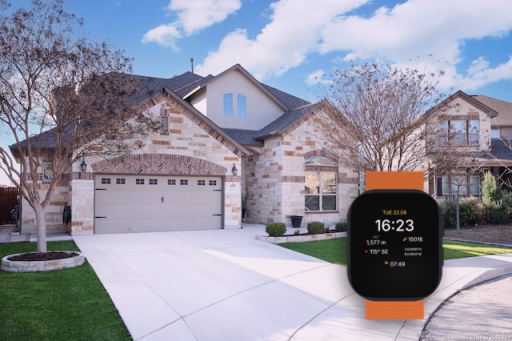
{"hour": 16, "minute": 23}
